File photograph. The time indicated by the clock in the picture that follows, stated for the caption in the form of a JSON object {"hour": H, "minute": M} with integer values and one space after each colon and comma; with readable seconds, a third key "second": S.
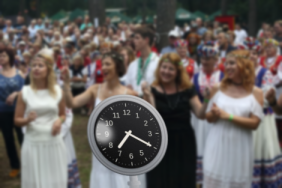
{"hour": 7, "minute": 20}
